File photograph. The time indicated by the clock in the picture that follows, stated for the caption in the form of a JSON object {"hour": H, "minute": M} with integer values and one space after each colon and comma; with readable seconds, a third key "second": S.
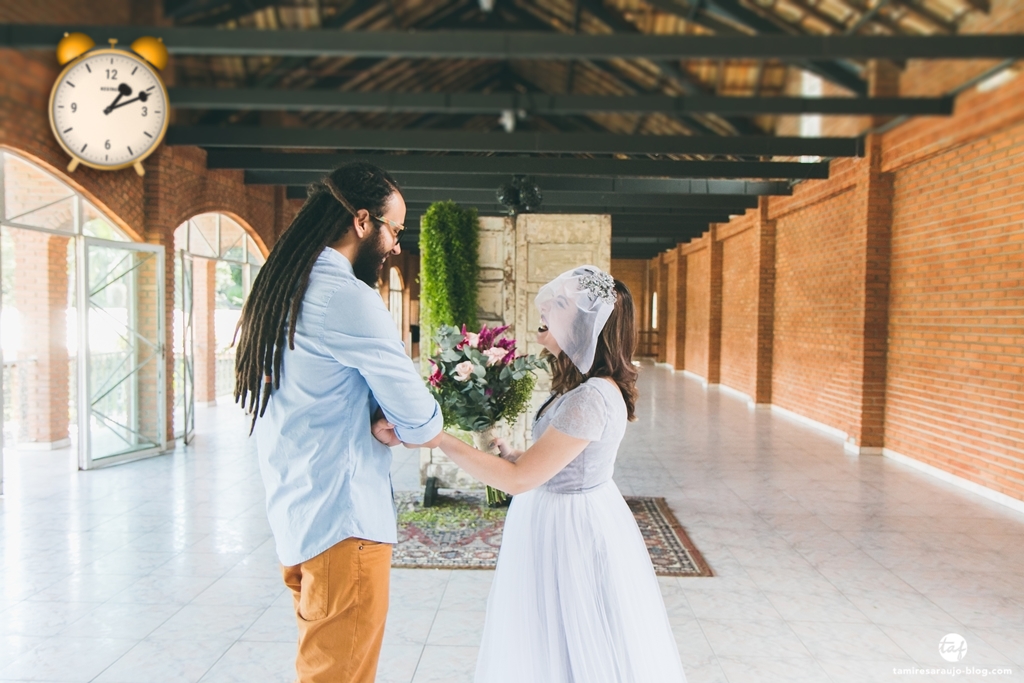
{"hour": 1, "minute": 11}
